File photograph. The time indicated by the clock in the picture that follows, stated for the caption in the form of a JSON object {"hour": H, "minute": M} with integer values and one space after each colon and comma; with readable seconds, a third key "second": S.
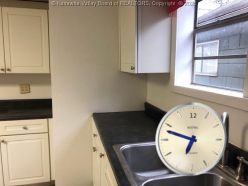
{"hour": 6, "minute": 48}
